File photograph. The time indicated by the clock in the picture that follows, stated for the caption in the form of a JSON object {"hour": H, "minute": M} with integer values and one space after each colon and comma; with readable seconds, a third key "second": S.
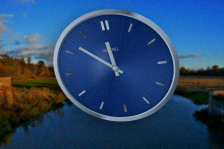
{"hour": 11, "minute": 52}
